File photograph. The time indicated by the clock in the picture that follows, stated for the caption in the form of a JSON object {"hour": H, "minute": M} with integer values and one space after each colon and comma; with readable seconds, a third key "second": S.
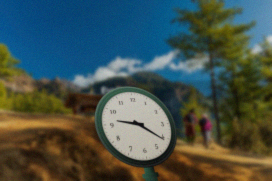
{"hour": 9, "minute": 21}
